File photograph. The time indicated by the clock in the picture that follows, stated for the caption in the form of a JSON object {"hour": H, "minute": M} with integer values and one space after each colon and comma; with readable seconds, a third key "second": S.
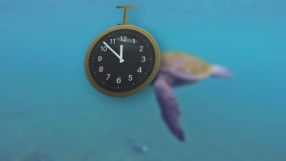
{"hour": 11, "minute": 52}
